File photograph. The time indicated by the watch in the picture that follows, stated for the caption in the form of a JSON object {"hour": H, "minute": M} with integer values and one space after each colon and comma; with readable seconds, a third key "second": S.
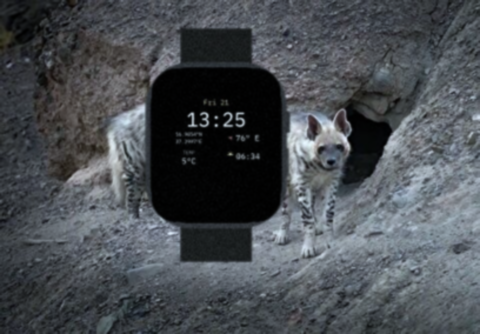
{"hour": 13, "minute": 25}
